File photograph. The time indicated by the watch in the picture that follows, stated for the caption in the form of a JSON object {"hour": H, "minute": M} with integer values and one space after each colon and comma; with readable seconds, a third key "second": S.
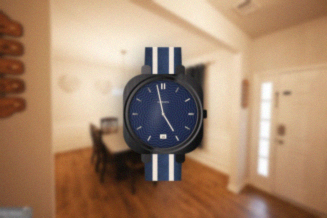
{"hour": 4, "minute": 58}
